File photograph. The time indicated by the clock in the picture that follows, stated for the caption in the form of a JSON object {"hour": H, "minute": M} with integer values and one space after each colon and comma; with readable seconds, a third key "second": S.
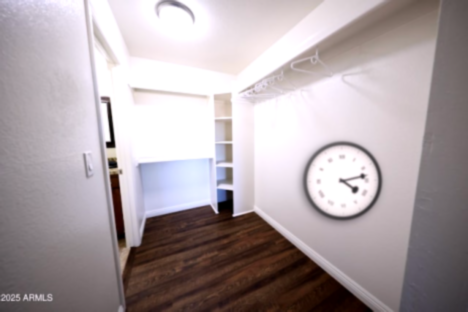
{"hour": 4, "minute": 13}
